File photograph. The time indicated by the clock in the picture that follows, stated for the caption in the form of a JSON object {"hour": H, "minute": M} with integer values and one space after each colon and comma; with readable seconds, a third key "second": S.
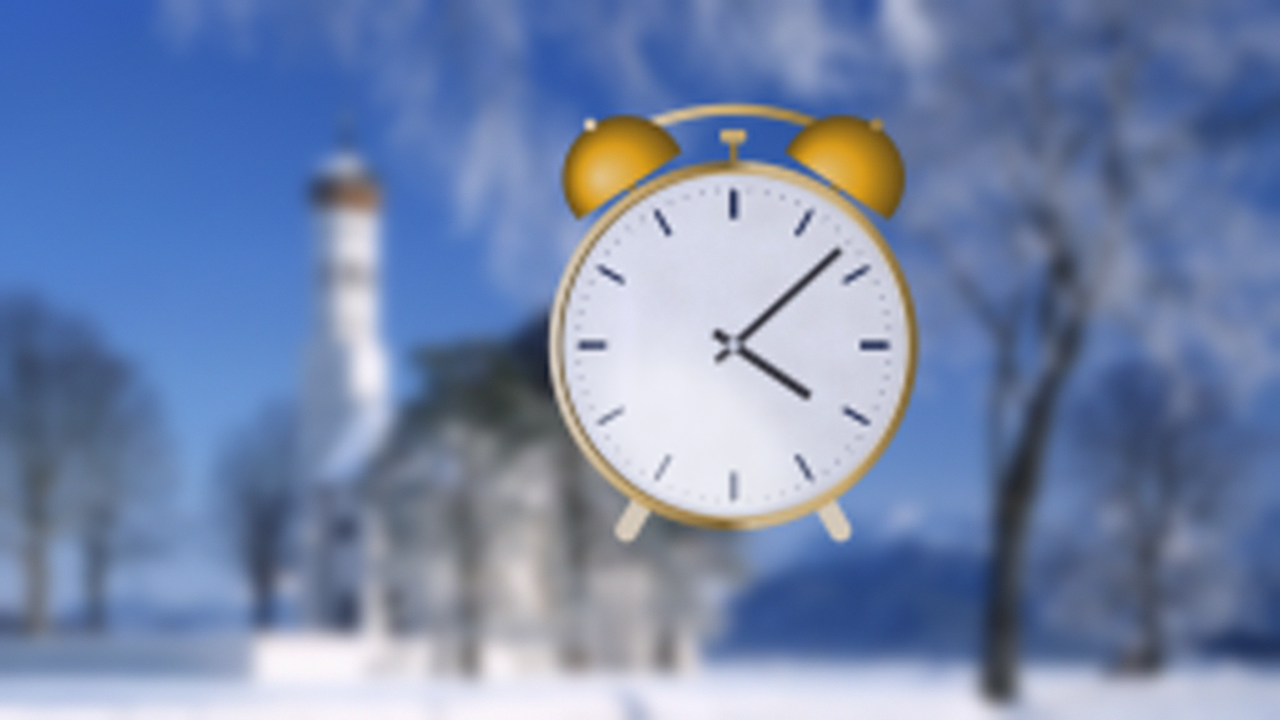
{"hour": 4, "minute": 8}
